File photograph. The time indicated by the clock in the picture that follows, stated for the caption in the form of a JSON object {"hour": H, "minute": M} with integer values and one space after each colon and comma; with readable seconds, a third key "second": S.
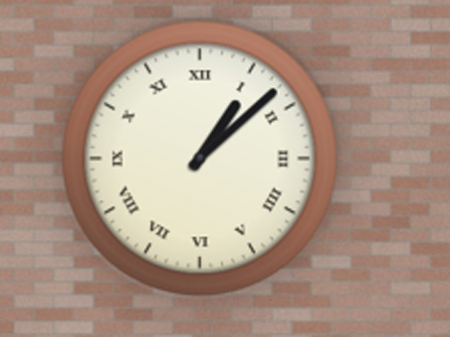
{"hour": 1, "minute": 8}
